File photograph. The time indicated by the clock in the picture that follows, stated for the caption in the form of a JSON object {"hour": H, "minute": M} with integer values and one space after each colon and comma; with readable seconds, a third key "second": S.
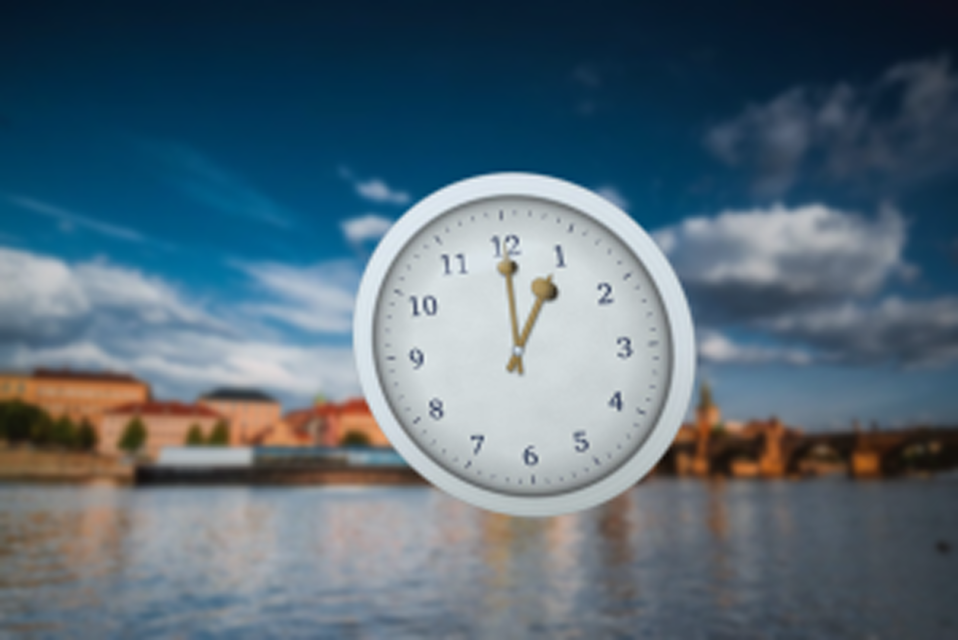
{"hour": 1, "minute": 0}
